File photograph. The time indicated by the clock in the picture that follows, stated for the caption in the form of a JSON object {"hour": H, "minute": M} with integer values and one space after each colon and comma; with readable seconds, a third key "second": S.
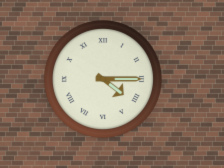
{"hour": 4, "minute": 15}
